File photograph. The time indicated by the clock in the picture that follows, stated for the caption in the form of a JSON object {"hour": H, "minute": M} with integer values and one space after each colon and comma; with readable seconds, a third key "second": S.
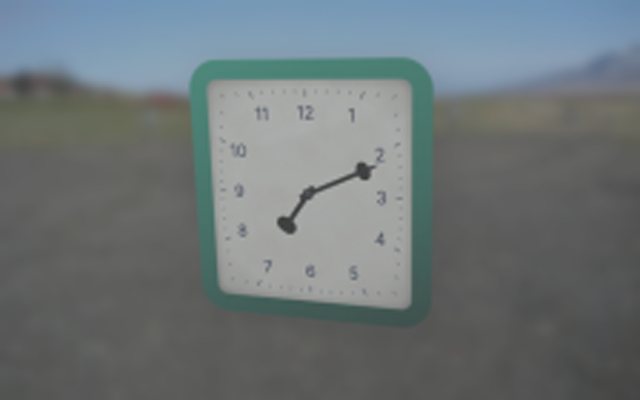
{"hour": 7, "minute": 11}
